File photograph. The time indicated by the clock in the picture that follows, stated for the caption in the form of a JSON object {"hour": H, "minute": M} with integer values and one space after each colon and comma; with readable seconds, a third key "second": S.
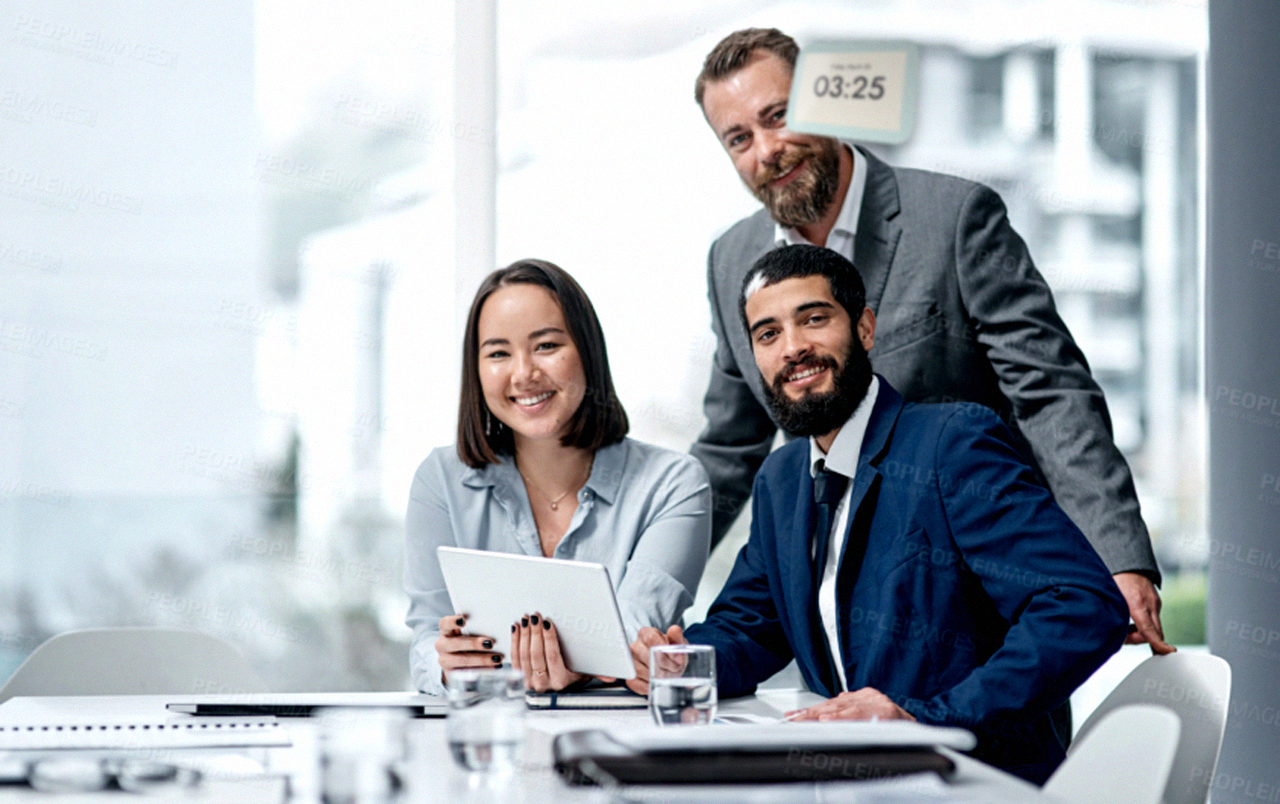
{"hour": 3, "minute": 25}
